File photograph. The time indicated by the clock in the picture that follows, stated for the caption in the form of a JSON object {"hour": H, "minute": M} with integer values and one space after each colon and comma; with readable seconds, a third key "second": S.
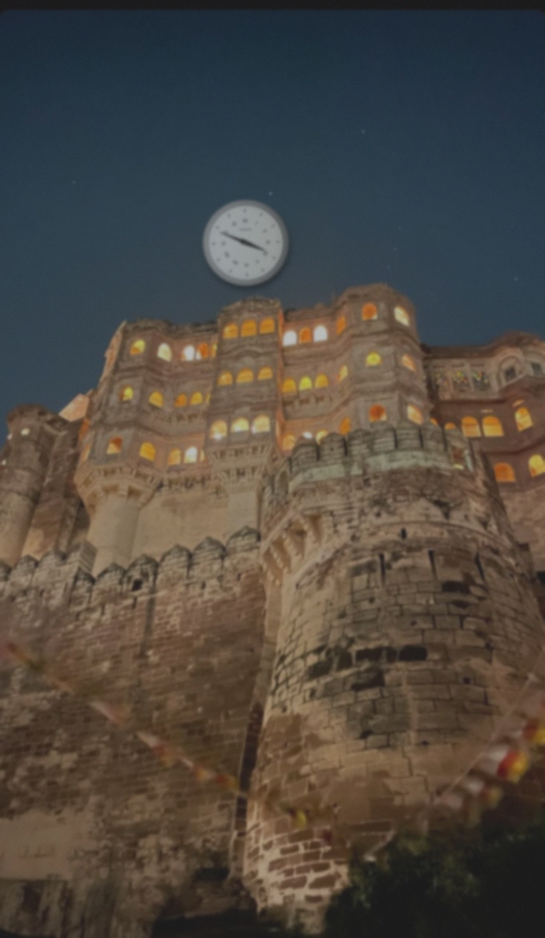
{"hour": 3, "minute": 49}
